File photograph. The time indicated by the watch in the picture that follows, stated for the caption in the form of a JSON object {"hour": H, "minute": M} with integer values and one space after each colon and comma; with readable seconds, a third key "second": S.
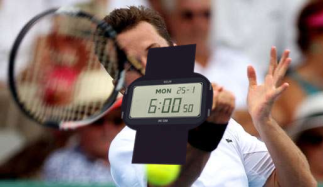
{"hour": 6, "minute": 0, "second": 50}
